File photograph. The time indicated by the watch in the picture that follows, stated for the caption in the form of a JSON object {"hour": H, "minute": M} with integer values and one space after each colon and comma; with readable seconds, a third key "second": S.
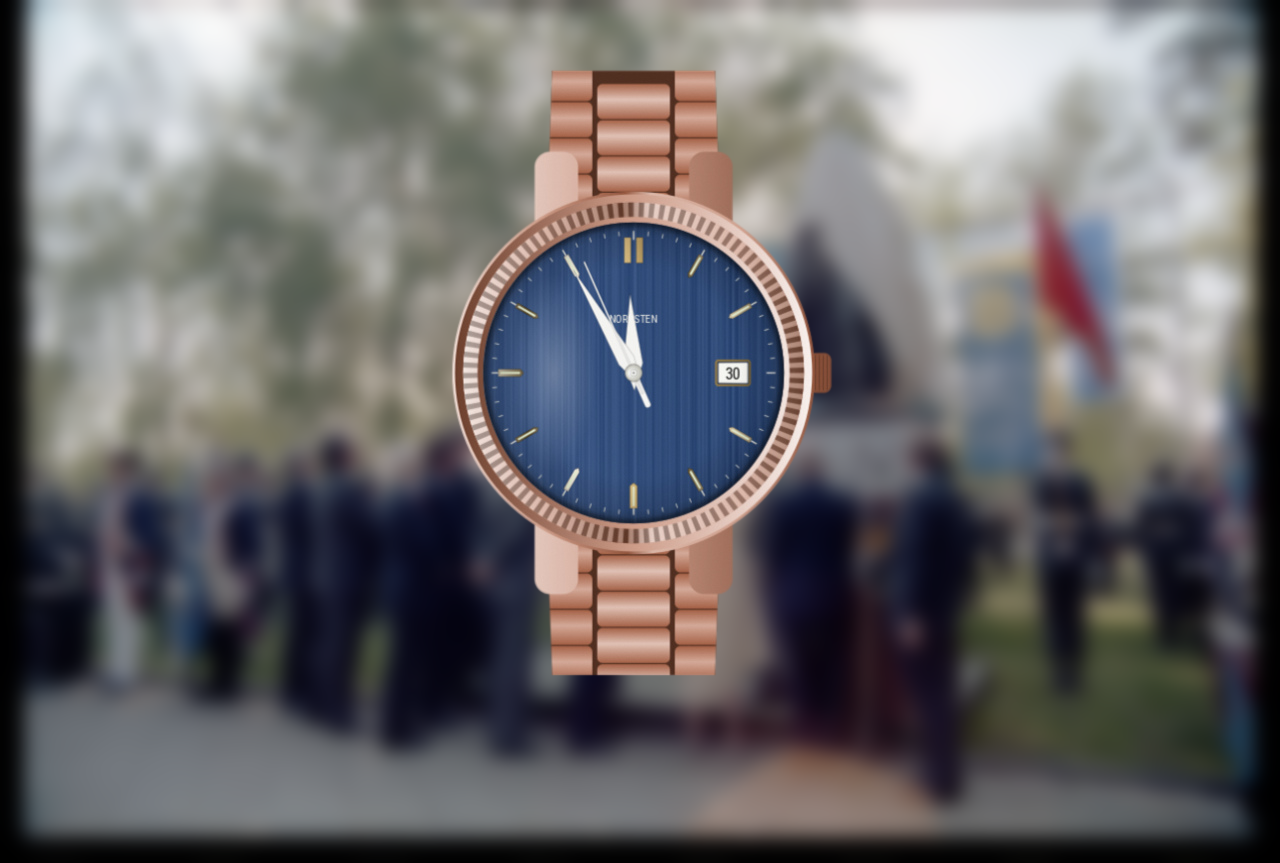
{"hour": 11, "minute": 54, "second": 56}
